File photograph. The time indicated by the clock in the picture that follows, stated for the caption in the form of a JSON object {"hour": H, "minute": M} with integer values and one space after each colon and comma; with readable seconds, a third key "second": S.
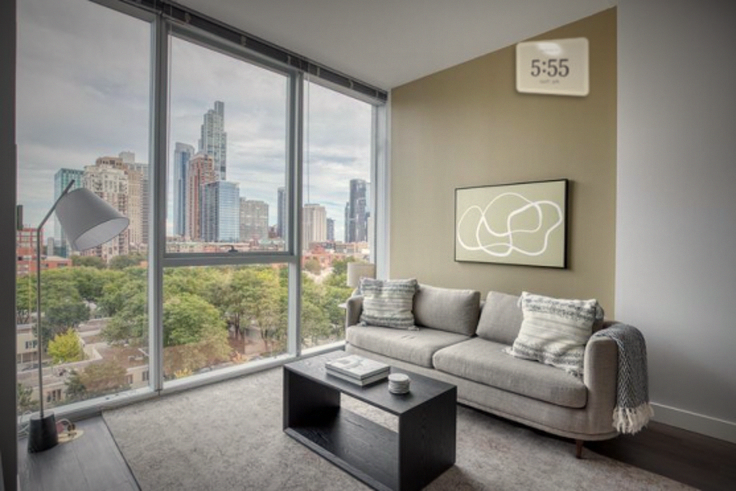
{"hour": 5, "minute": 55}
